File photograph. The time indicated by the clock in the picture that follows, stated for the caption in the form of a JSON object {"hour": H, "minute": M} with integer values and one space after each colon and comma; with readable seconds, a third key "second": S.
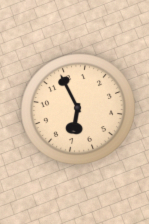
{"hour": 6, "minute": 59}
